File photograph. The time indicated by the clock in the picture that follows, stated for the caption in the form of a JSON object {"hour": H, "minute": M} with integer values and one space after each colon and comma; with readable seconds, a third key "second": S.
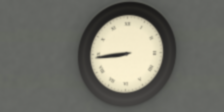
{"hour": 8, "minute": 44}
